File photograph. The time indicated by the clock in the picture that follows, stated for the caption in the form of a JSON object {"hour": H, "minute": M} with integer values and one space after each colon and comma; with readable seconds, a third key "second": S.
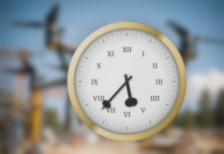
{"hour": 5, "minute": 37}
